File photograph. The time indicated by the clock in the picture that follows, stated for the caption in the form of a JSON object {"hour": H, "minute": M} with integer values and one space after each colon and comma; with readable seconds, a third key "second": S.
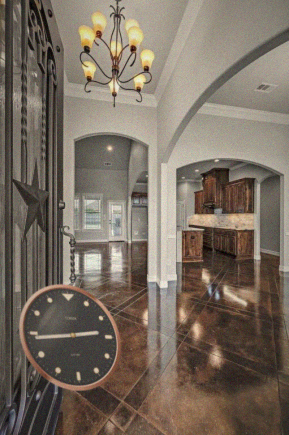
{"hour": 2, "minute": 44}
